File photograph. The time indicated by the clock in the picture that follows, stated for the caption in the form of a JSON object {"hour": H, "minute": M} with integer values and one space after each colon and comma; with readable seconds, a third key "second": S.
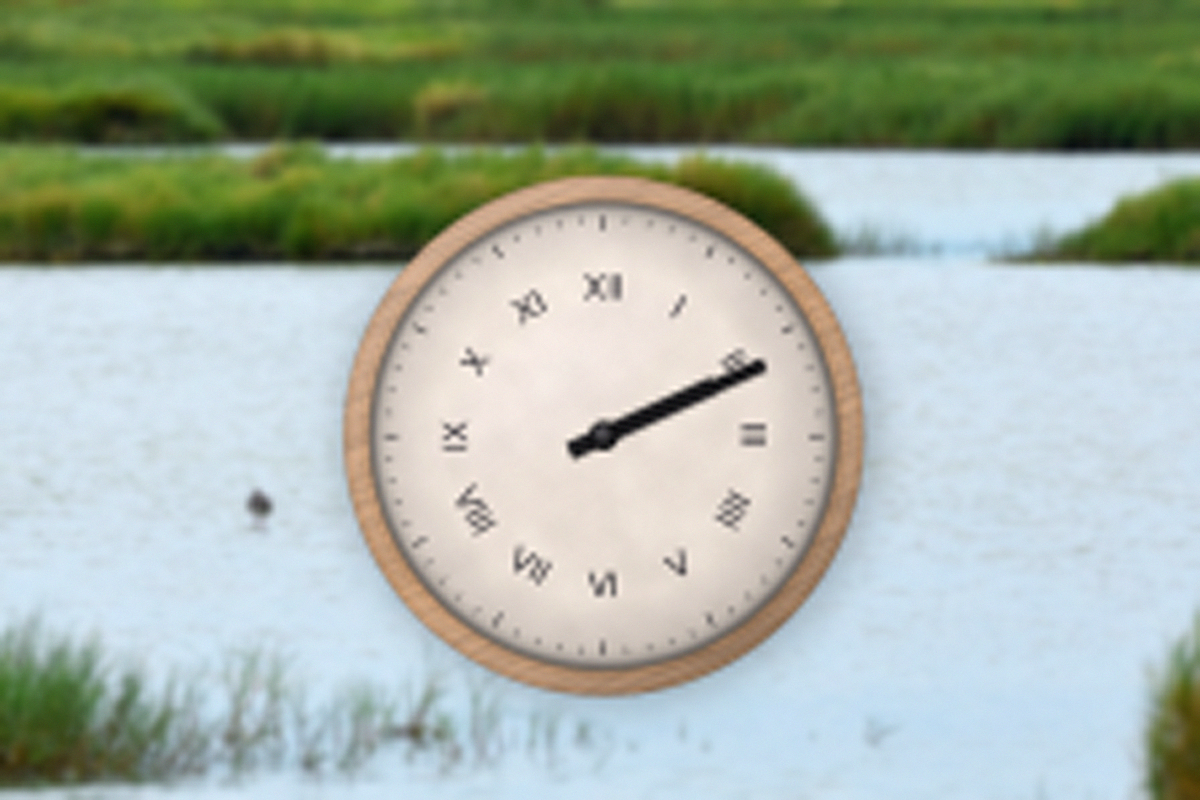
{"hour": 2, "minute": 11}
